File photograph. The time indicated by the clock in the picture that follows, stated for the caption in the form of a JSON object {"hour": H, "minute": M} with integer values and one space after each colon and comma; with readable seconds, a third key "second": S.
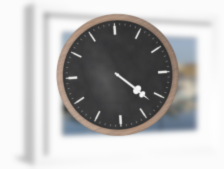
{"hour": 4, "minute": 22}
